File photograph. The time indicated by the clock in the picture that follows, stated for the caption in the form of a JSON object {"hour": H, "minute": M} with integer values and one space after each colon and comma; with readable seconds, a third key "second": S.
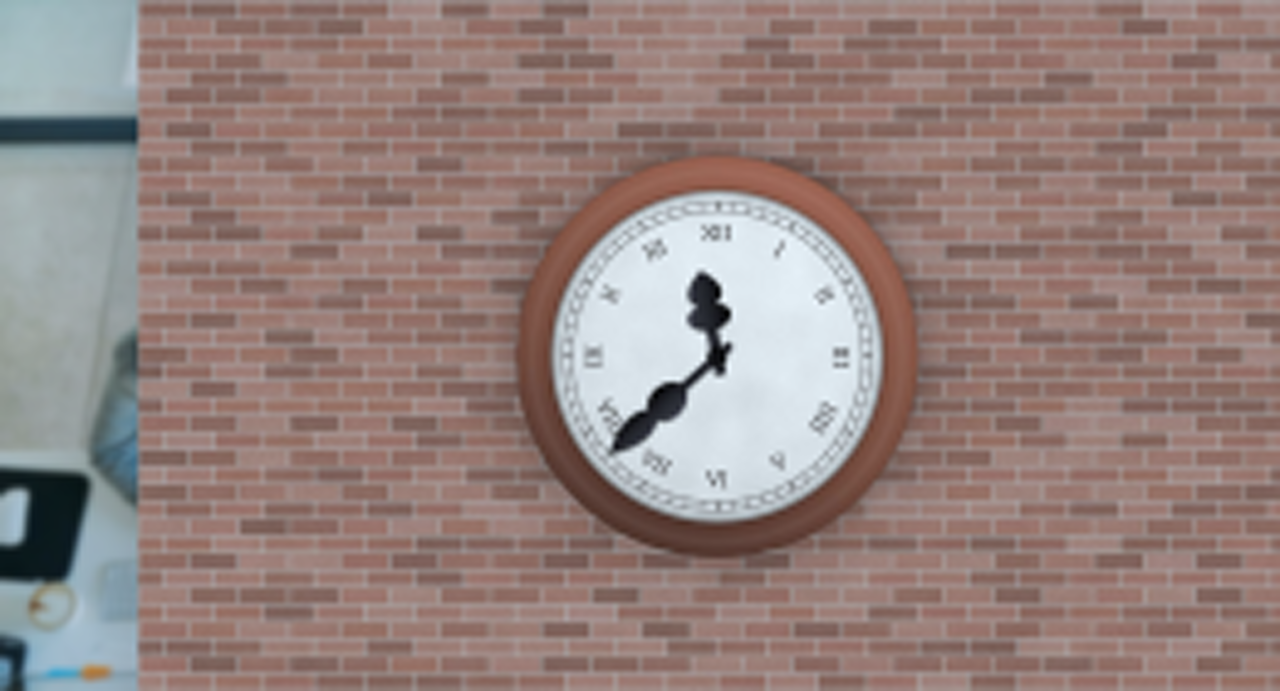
{"hour": 11, "minute": 38}
